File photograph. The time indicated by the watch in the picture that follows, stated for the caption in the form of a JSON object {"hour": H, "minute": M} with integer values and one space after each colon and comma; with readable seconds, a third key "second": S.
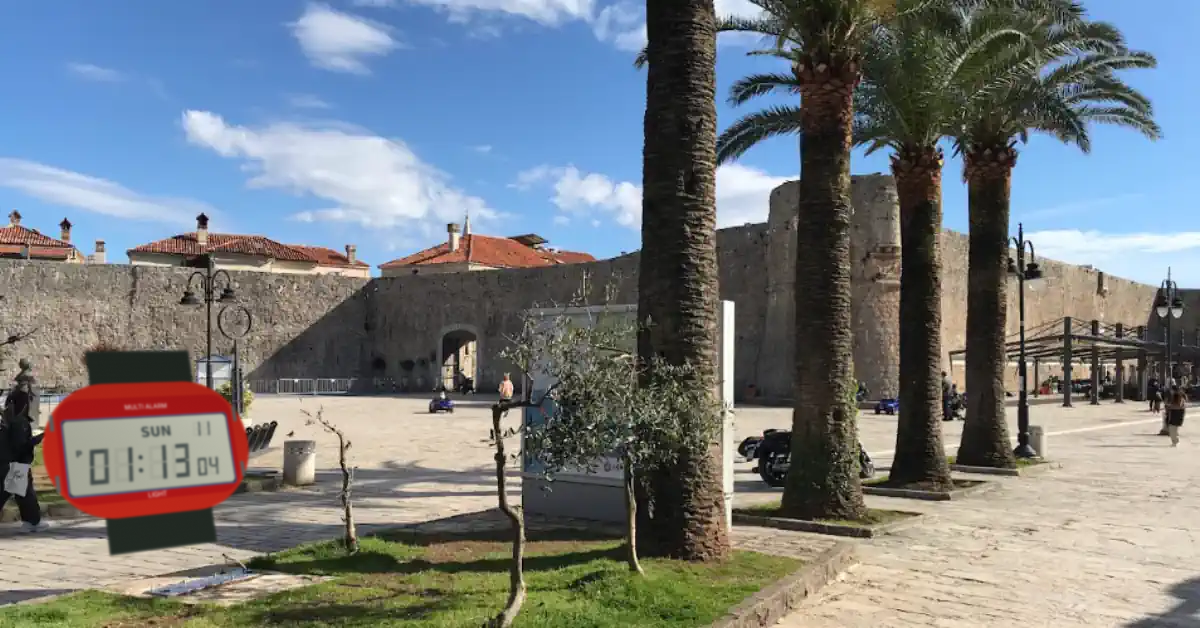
{"hour": 1, "minute": 13, "second": 4}
